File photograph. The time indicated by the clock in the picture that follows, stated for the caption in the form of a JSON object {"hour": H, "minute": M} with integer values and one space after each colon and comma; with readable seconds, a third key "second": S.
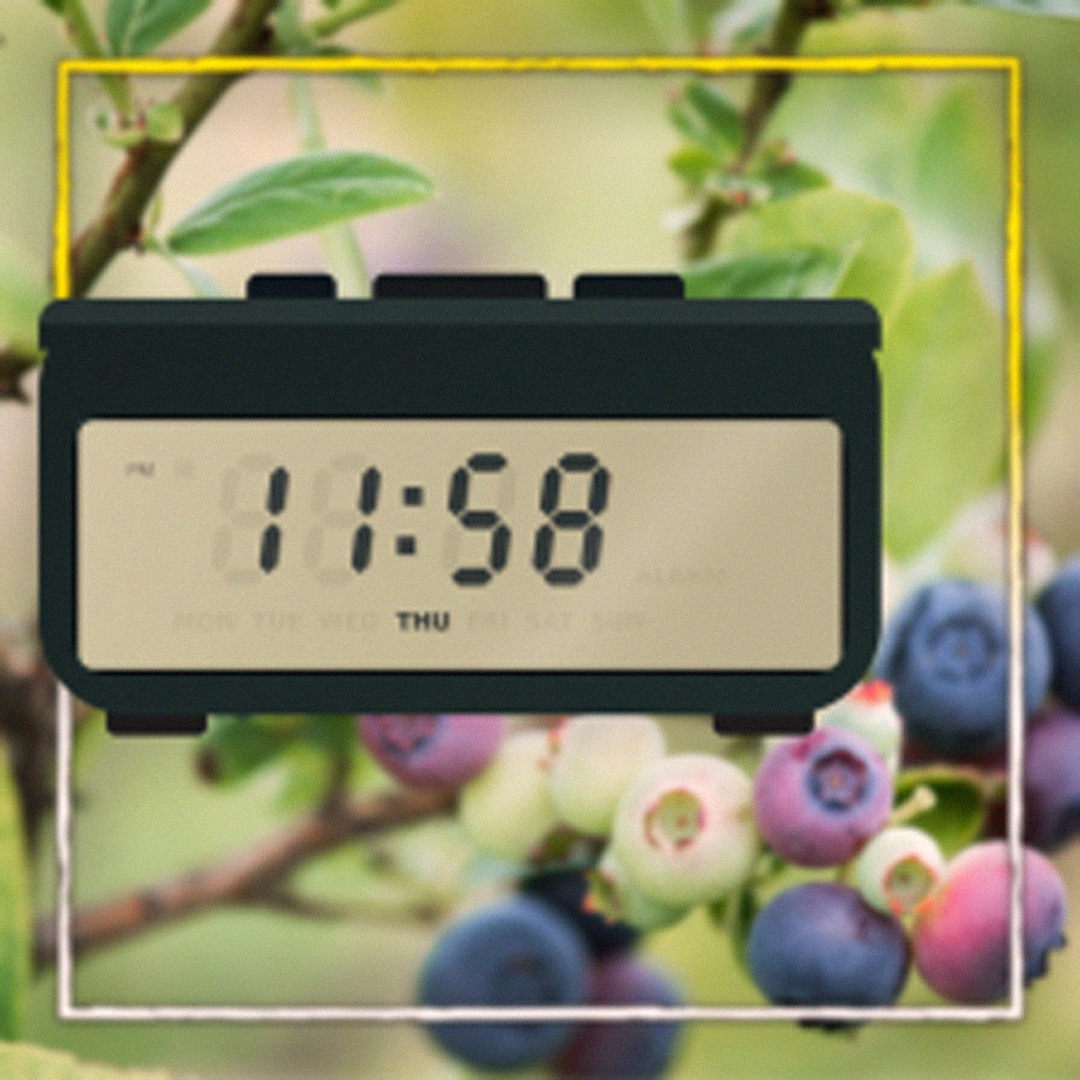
{"hour": 11, "minute": 58}
